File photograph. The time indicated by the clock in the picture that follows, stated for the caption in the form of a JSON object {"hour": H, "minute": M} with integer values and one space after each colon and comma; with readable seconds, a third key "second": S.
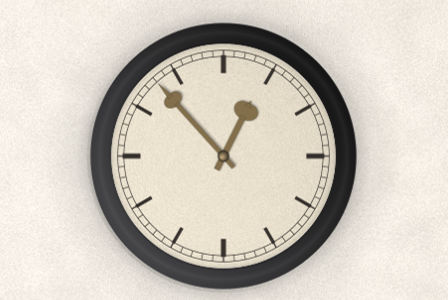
{"hour": 12, "minute": 53}
